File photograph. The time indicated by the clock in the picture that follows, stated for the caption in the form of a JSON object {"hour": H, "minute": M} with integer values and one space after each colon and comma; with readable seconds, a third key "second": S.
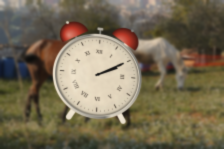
{"hour": 2, "minute": 10}
